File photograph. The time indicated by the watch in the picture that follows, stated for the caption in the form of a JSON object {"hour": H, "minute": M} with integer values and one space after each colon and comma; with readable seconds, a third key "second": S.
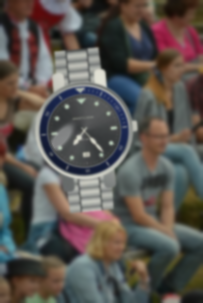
{"hour": 7, "minute": 24}
